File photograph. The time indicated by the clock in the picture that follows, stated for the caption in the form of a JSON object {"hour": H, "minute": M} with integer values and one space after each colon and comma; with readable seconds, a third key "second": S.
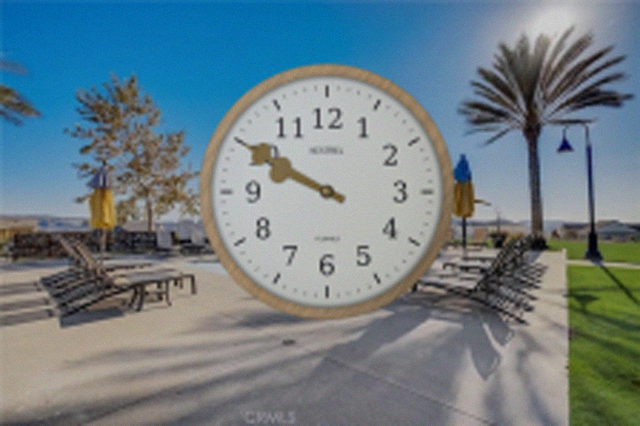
{"hour": 9, "minute": 50}
